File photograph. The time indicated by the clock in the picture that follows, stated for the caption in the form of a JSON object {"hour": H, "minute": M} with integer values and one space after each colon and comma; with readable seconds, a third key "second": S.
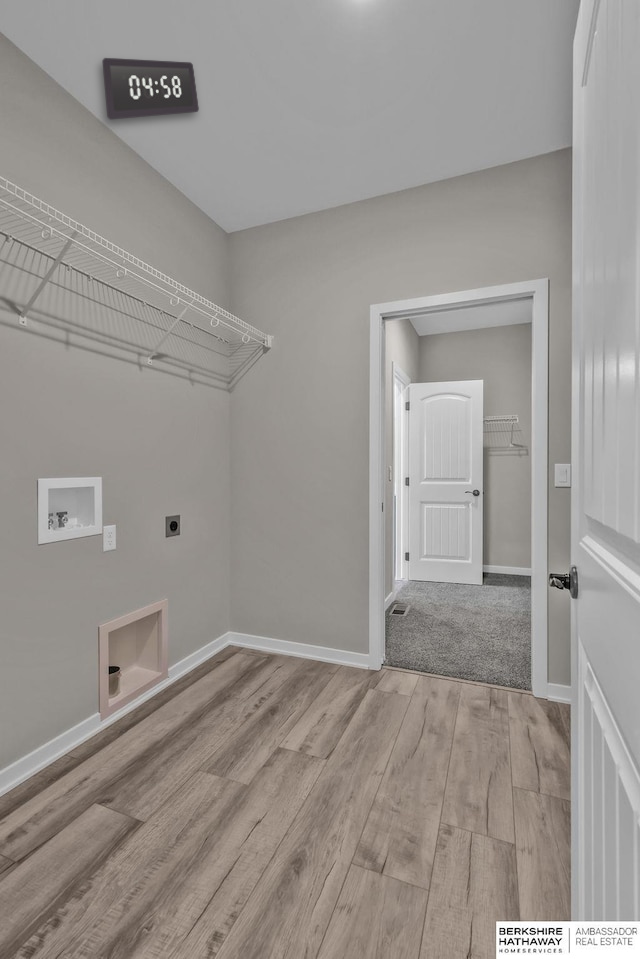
{"hour": 4, "minute": 58}
